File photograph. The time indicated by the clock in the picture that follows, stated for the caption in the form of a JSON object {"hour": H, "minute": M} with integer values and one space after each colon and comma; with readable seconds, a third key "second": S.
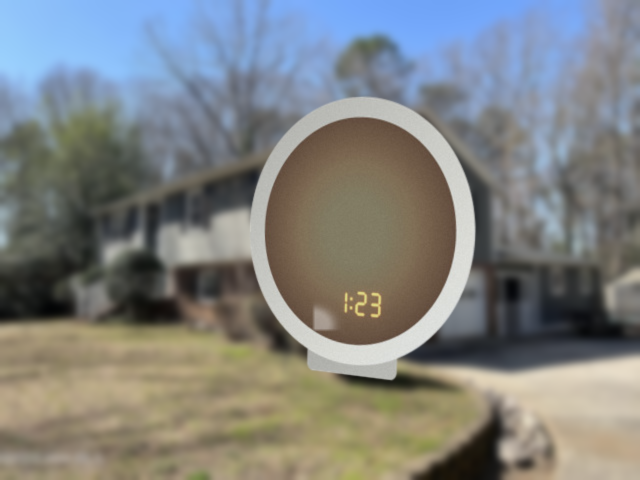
{"hour": 1, "minute": 23}
